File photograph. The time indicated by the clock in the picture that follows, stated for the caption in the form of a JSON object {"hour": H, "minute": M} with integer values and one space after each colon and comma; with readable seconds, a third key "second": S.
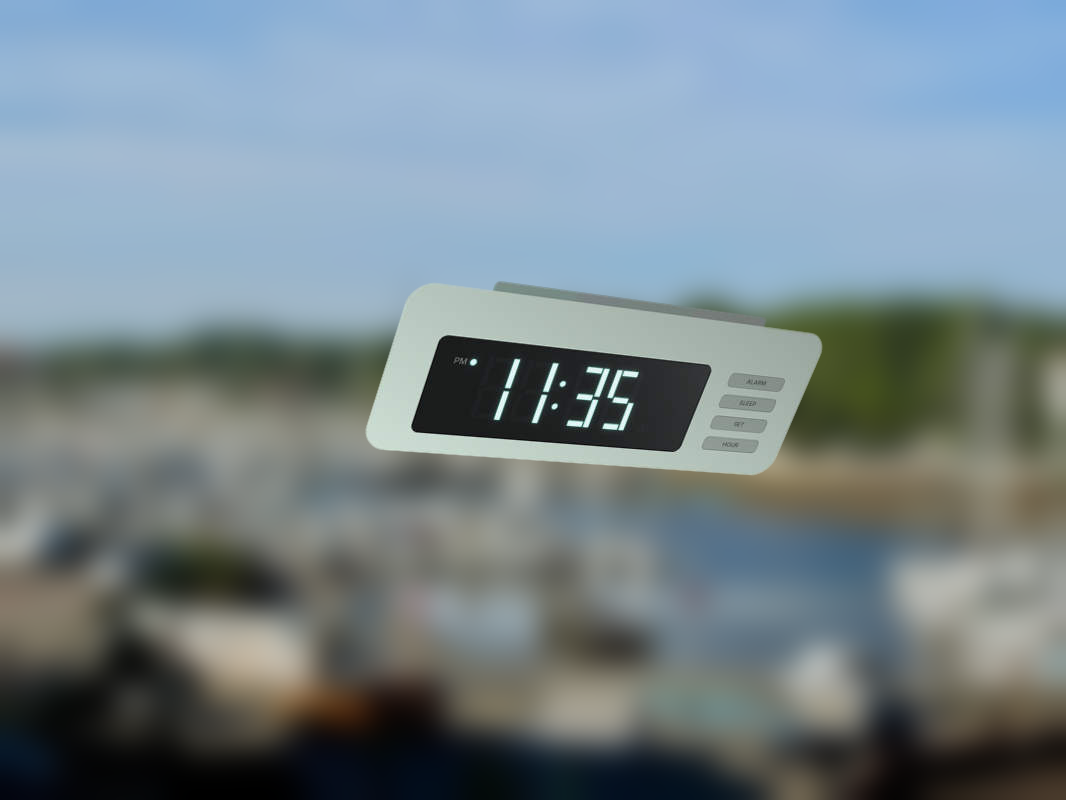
{"hour": 11, "minute": 35}
